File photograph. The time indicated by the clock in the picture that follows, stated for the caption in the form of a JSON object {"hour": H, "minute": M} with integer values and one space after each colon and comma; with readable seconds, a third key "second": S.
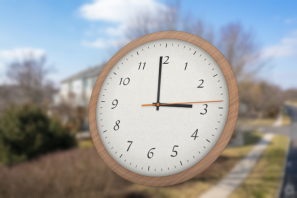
{"hour": 2, "minute": 59, "second": 14}
